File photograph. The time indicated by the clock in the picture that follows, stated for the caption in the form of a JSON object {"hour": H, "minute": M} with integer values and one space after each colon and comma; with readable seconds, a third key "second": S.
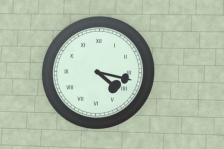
{"hour": 4, "minute": 17}
